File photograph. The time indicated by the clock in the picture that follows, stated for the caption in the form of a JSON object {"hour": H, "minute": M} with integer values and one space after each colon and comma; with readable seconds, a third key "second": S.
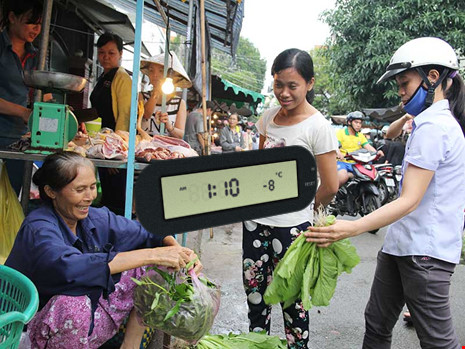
{"hour": 1, "minute": 10}
